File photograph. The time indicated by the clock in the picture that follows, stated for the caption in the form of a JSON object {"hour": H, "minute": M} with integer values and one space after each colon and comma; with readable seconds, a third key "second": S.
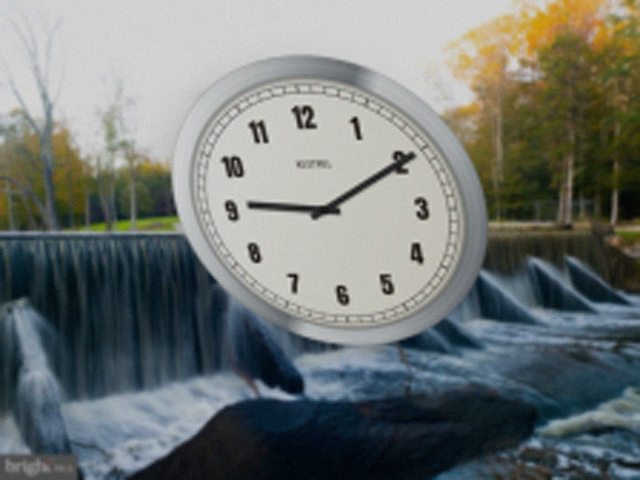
{"hour": 9, "minute": 10}
